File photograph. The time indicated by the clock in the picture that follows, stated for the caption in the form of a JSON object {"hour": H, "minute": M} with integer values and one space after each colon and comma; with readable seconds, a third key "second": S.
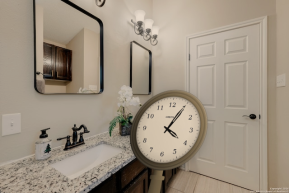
{"hour": 4, "minute": 5}
